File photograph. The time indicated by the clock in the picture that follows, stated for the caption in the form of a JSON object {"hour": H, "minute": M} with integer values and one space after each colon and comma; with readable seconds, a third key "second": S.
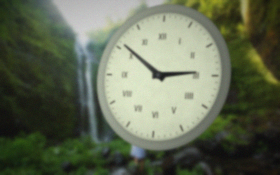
{"hour": 2, "minute": 51}
